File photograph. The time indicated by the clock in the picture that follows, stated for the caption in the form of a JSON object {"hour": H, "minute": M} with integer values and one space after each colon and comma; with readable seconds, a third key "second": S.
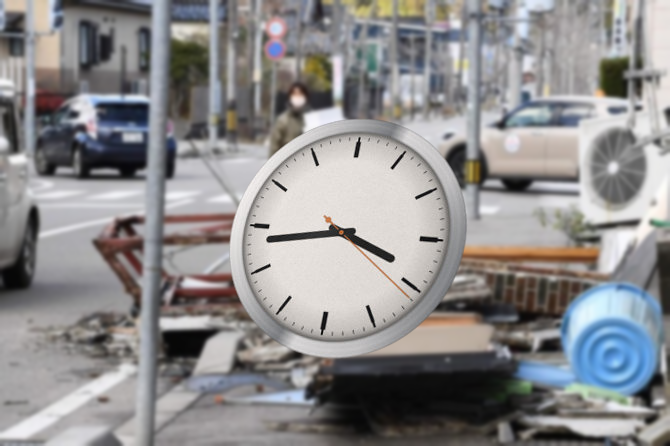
{"hour": 3, "minute": 43, "second": 21}
